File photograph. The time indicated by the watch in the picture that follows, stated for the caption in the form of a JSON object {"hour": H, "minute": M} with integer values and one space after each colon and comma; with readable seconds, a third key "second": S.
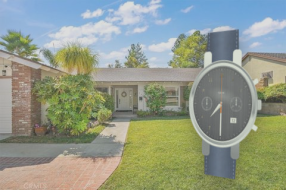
{"hour": 7, "minute": 30}
